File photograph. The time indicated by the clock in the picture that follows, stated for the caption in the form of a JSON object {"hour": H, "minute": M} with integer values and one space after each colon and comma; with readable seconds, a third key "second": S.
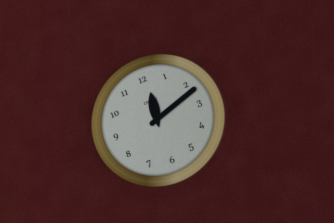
{"hour": 12, "minute": 12}
